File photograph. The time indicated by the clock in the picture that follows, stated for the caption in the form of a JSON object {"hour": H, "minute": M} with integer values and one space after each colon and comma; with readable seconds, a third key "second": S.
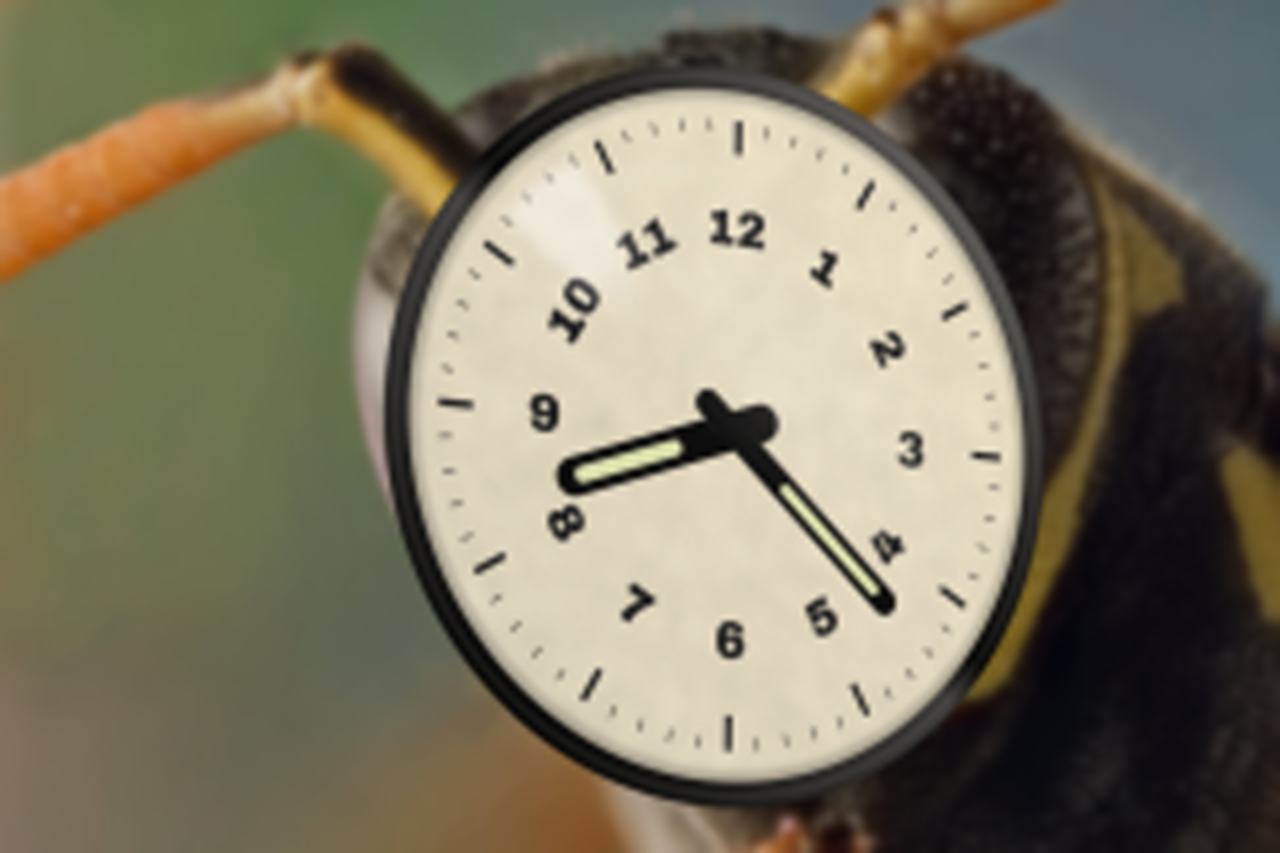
{"hour": 8, "minute": 22}
